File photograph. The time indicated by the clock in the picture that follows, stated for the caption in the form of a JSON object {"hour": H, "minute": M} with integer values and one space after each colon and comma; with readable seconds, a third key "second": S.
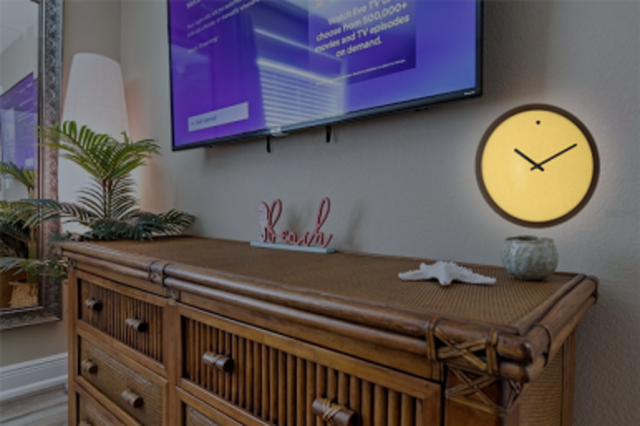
{"hour": 10, "minute": 10}
